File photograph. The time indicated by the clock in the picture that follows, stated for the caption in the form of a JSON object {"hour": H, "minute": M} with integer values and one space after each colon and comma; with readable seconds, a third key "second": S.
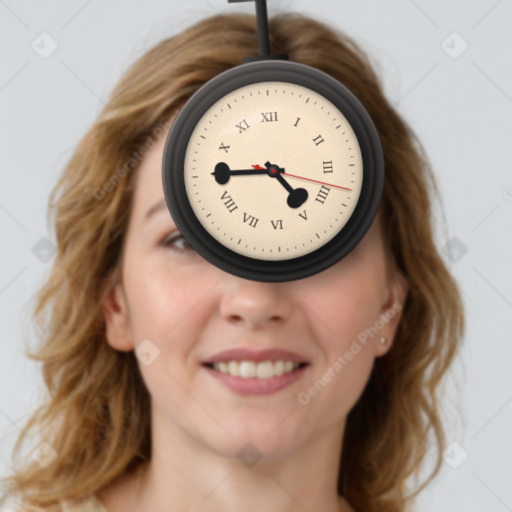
{"hour": 4, "minute": 45, "second": 18}
